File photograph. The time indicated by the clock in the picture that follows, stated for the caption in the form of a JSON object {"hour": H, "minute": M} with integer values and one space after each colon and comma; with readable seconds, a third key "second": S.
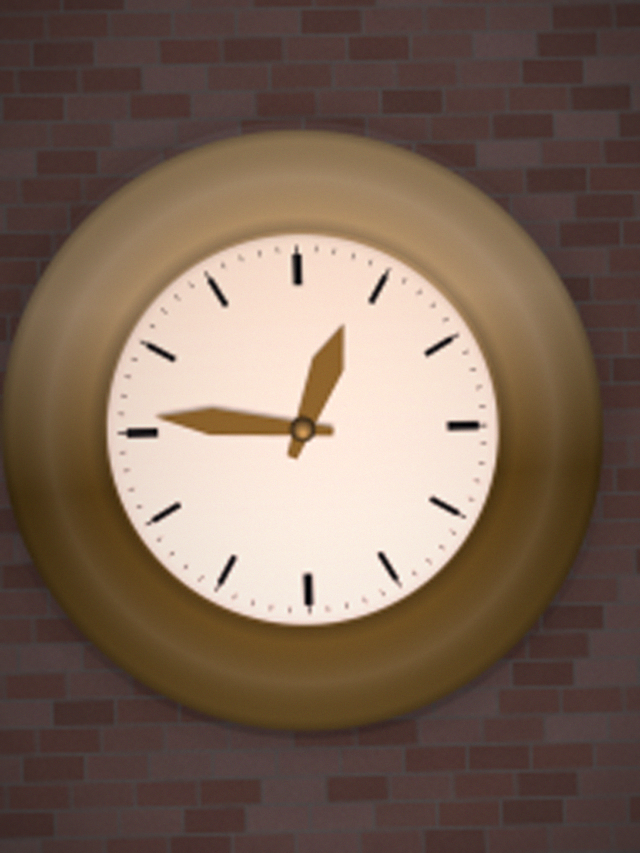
{"hour": 12, "minute": 46}
